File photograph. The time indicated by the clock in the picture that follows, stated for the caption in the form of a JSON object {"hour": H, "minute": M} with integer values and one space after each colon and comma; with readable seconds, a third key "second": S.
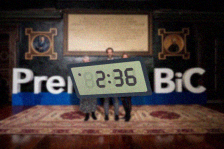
{"hour": 2, "minute": 36}
